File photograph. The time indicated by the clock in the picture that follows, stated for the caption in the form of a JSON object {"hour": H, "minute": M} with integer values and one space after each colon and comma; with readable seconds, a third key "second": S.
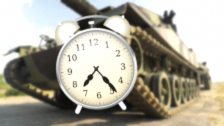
{"hour": 7, "minute": 24}
